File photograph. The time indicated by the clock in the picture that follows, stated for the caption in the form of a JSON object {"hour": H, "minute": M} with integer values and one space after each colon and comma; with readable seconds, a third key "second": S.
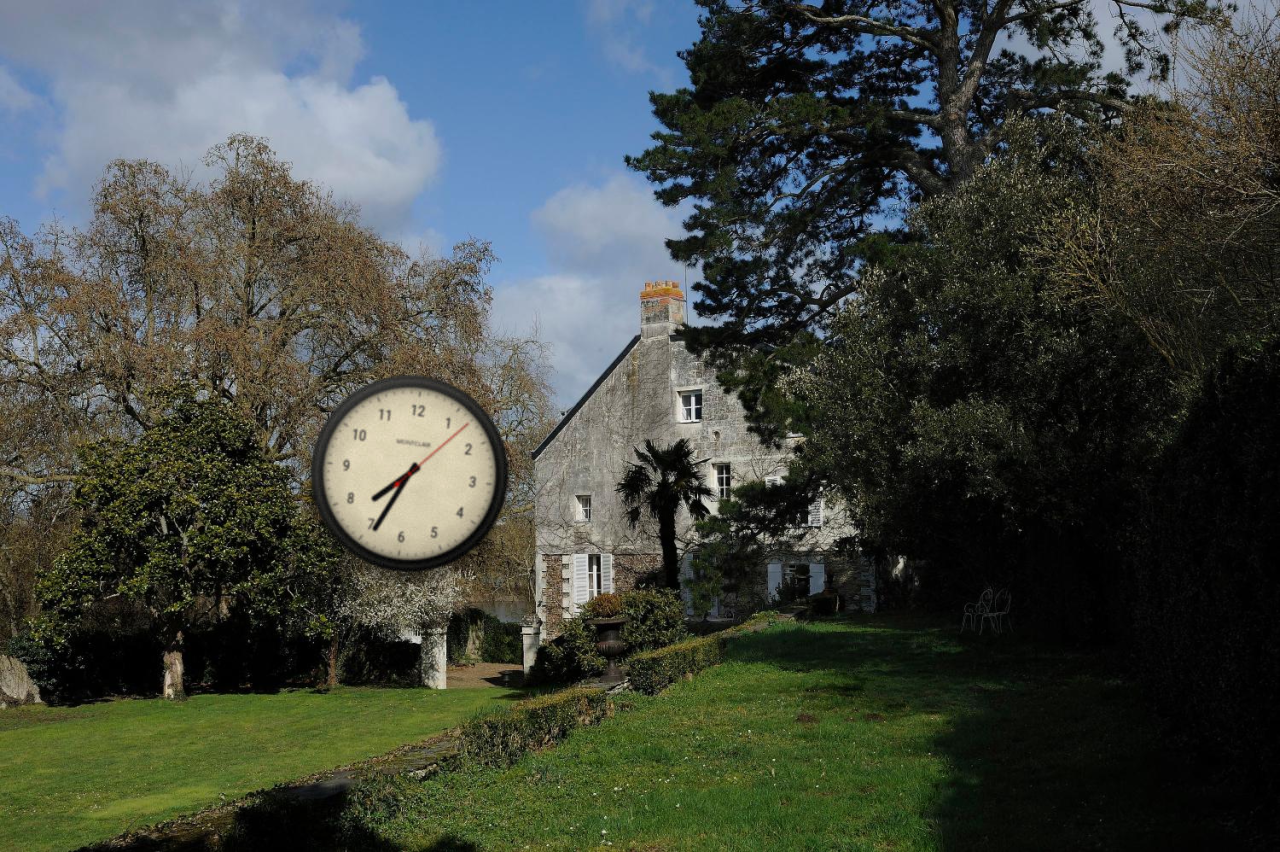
{"hour": 7, "minute": 34, "second": 7}
